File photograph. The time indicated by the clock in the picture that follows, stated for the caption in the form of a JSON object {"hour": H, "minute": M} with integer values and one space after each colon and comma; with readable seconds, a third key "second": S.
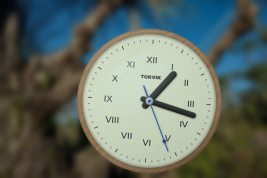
{"hour": 1, "minute": 17, "second": 26}
